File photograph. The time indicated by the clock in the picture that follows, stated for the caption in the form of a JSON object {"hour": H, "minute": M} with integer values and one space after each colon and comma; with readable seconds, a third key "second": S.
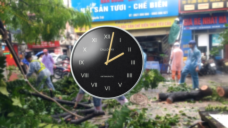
{"hour": 2, "minute": 2}
